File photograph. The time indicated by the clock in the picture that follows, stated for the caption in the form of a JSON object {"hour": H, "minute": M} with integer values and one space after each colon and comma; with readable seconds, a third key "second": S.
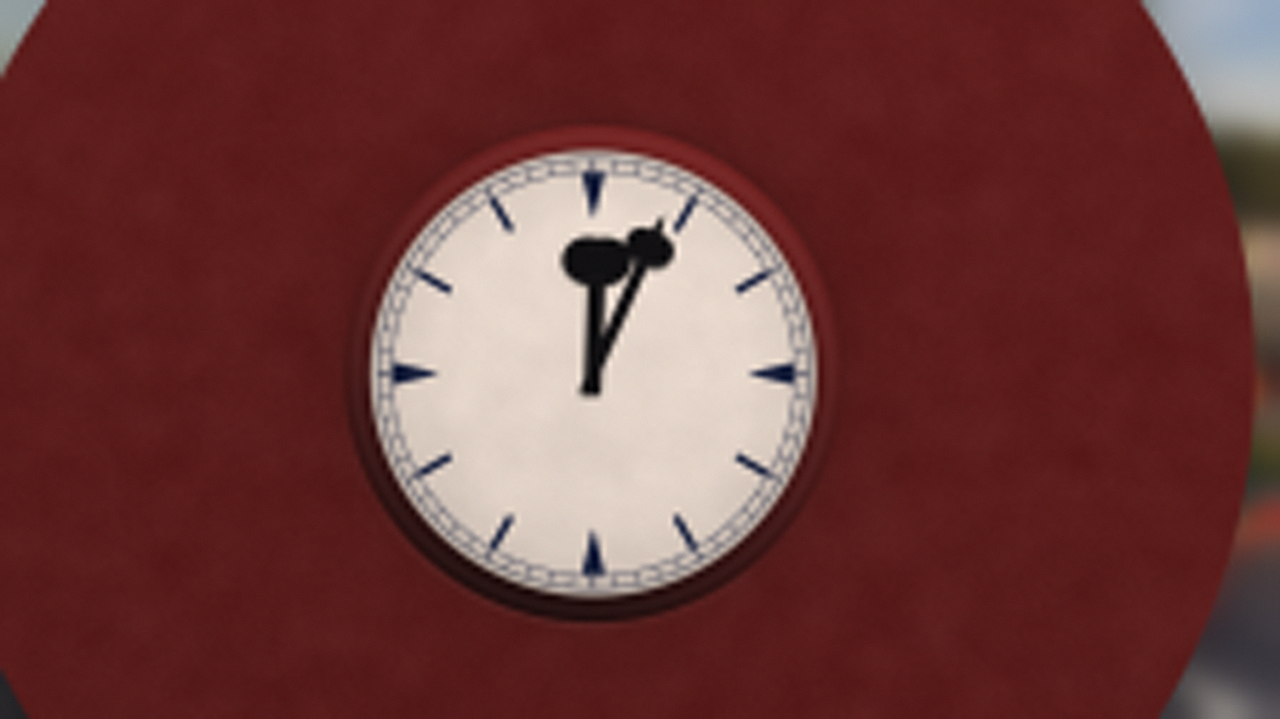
{"hour": 12, "minute": 4}
